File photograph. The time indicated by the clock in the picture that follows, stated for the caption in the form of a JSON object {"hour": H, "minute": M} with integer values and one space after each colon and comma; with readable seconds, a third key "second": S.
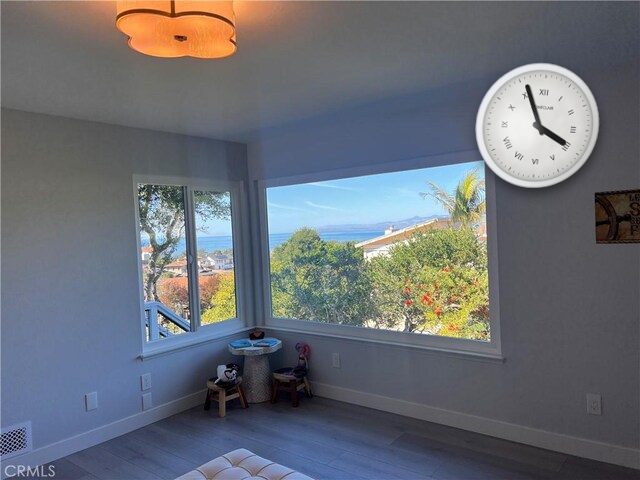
{"hour": 3, "minute": 56}
